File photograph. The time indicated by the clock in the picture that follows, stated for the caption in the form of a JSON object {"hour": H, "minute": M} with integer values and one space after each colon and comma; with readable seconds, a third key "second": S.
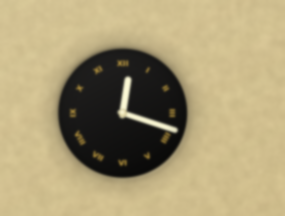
{"hour": 12, "minute": 18}
